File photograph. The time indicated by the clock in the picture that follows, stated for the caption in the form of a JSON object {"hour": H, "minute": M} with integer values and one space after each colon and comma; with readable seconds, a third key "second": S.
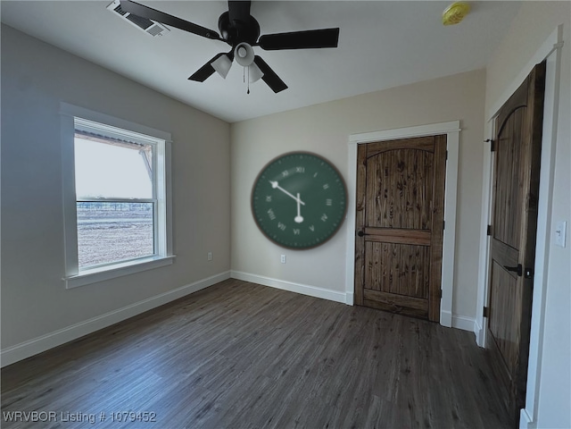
{"hour": 5, "minute": 50}
